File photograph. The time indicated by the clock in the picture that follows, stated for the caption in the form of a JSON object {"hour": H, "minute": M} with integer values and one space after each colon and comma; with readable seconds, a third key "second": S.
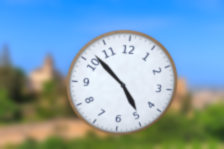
{"hour": 4, "minute": 52}
